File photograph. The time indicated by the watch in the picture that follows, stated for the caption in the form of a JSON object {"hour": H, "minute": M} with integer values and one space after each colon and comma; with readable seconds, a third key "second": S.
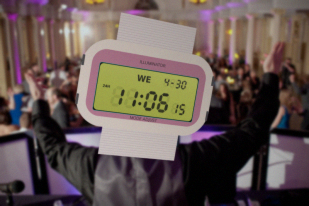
{"hour": 11, "minute": 6, "second": 15}
